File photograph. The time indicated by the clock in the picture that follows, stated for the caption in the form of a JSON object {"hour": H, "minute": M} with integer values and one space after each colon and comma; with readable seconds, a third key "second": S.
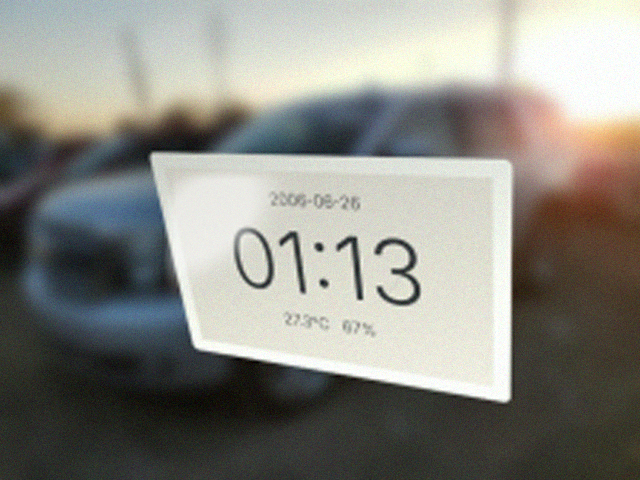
{"hour": 1, "minute": 13}
